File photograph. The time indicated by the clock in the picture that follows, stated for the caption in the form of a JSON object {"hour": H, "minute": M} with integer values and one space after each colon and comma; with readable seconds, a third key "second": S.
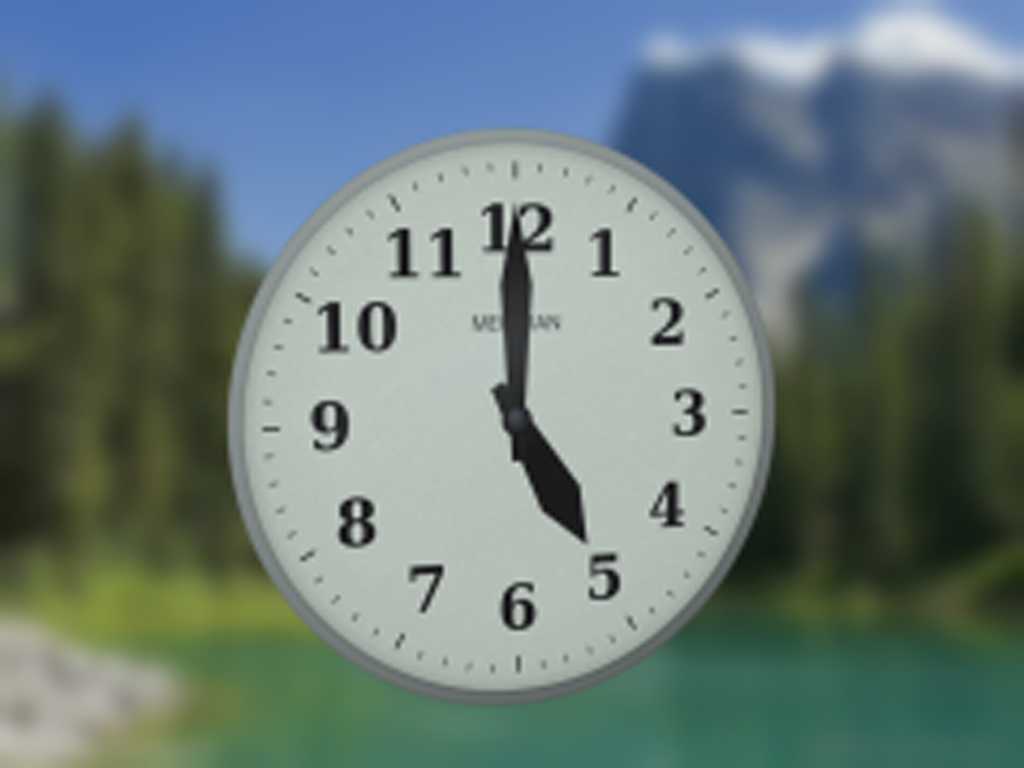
{"hour": 5, "minute": 0}
